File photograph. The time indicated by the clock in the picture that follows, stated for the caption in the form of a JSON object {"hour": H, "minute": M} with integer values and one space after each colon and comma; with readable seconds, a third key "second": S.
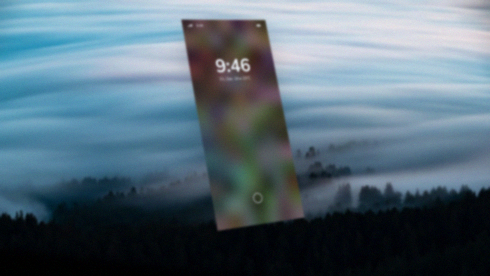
{"hour": 9, "minute": 46}
